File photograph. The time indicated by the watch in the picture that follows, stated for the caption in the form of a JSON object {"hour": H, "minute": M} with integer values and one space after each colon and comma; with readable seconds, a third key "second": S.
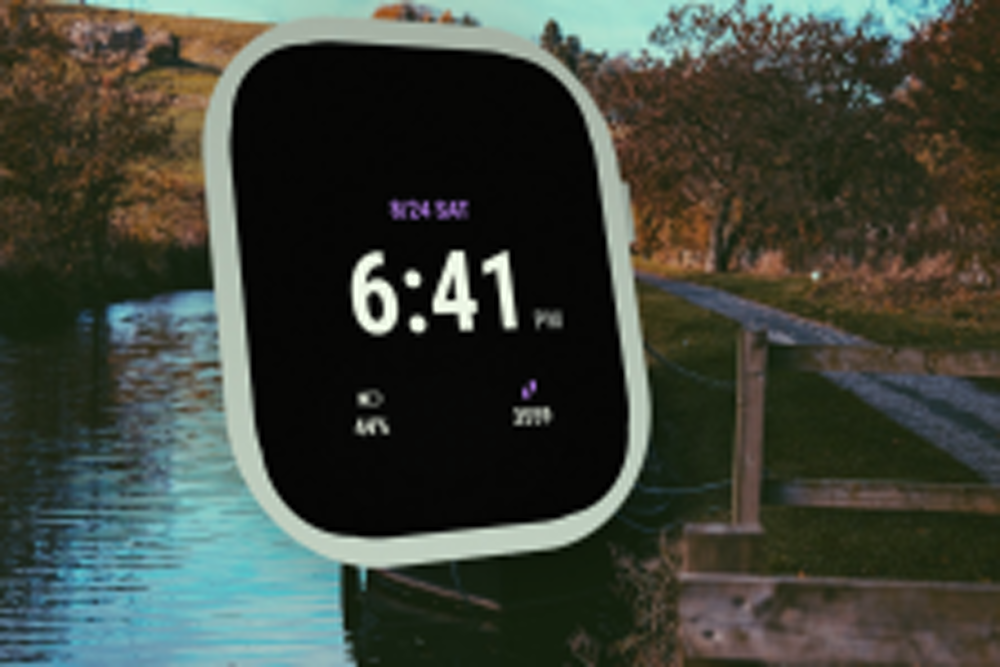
{"hour": 6, "minute": 41}
